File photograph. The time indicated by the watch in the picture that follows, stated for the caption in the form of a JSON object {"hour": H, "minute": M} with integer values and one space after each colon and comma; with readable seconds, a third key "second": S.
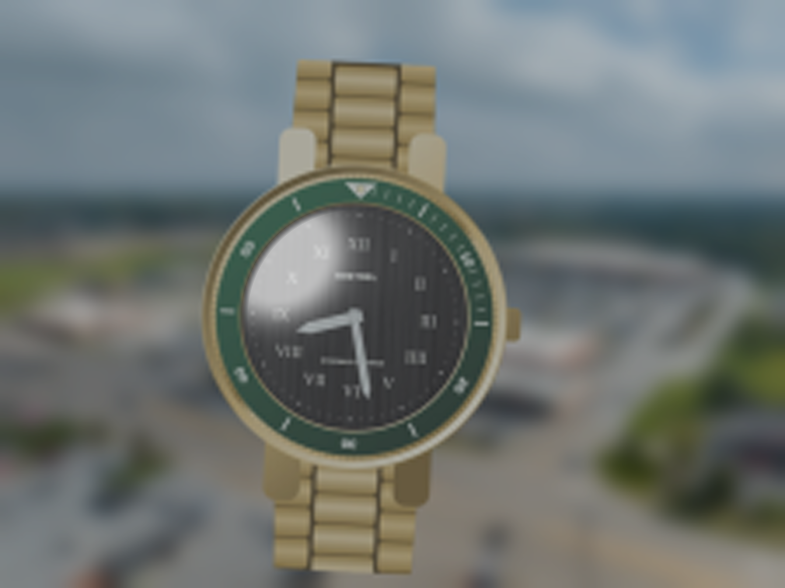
{"hour": 8, "minute": 28}
